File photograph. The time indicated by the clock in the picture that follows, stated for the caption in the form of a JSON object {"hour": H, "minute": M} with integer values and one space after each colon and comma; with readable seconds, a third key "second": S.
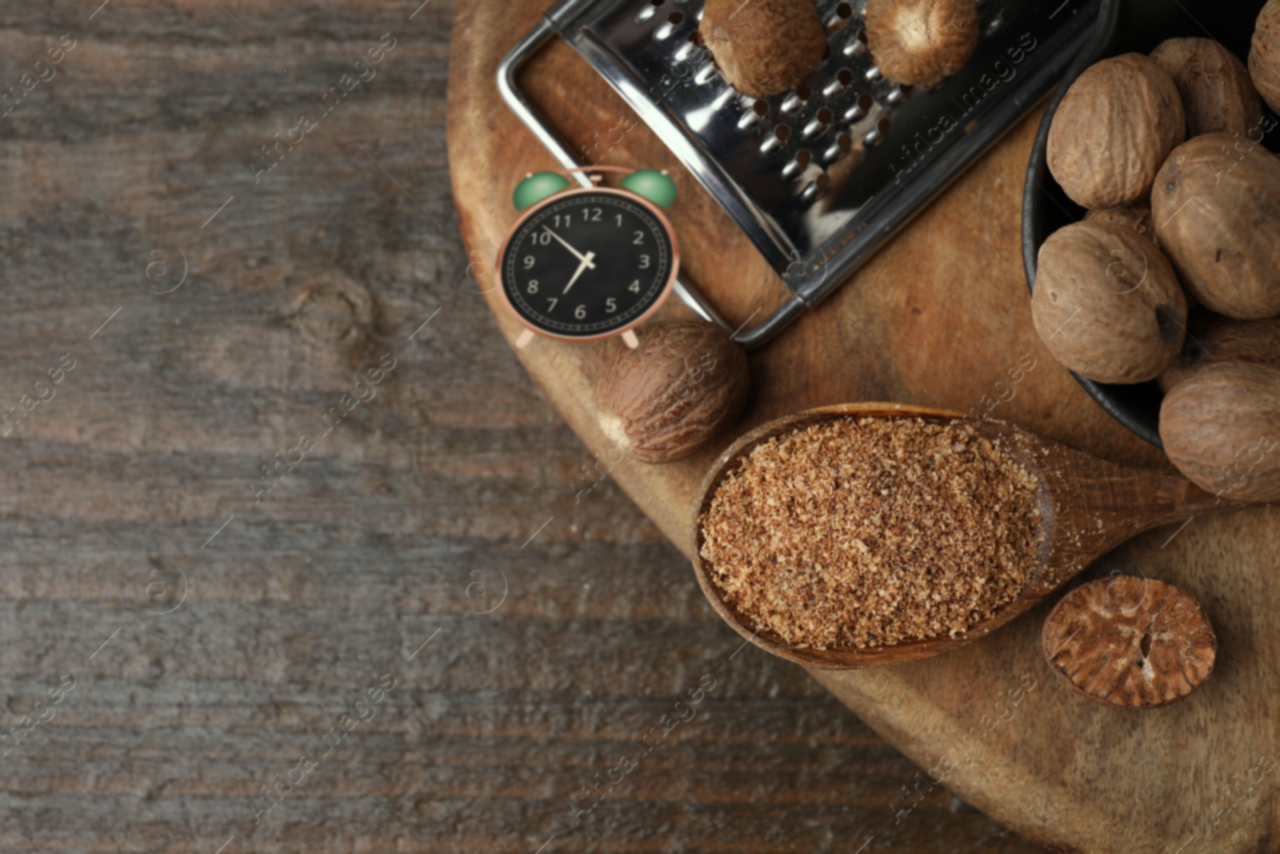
{"hour": 6, "minute": 52}
